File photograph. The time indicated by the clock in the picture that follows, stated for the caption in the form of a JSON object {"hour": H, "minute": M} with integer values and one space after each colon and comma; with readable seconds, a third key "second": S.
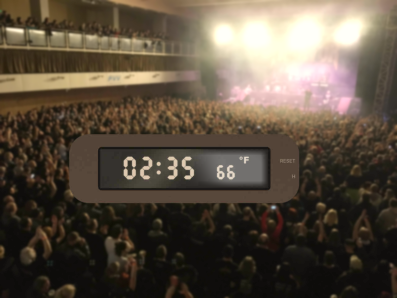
{"hour": 2, "minute": 35}
